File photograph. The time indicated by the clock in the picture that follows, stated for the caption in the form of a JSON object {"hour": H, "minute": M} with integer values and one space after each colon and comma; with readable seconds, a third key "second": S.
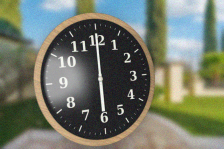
{"hour": 6, "minute": 0}
